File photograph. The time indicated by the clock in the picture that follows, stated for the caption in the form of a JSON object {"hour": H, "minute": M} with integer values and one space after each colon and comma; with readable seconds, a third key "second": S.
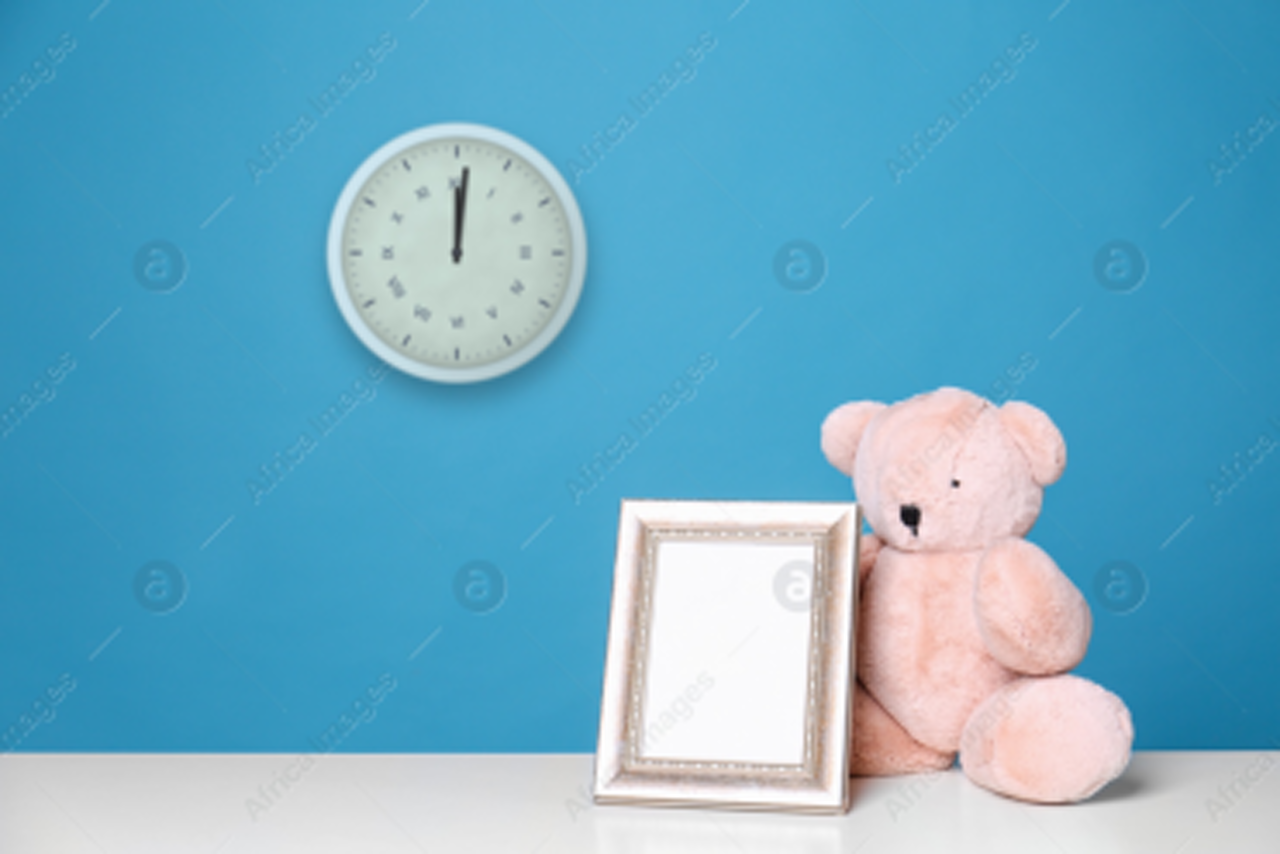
{"hour": 12, "minute": 1}
